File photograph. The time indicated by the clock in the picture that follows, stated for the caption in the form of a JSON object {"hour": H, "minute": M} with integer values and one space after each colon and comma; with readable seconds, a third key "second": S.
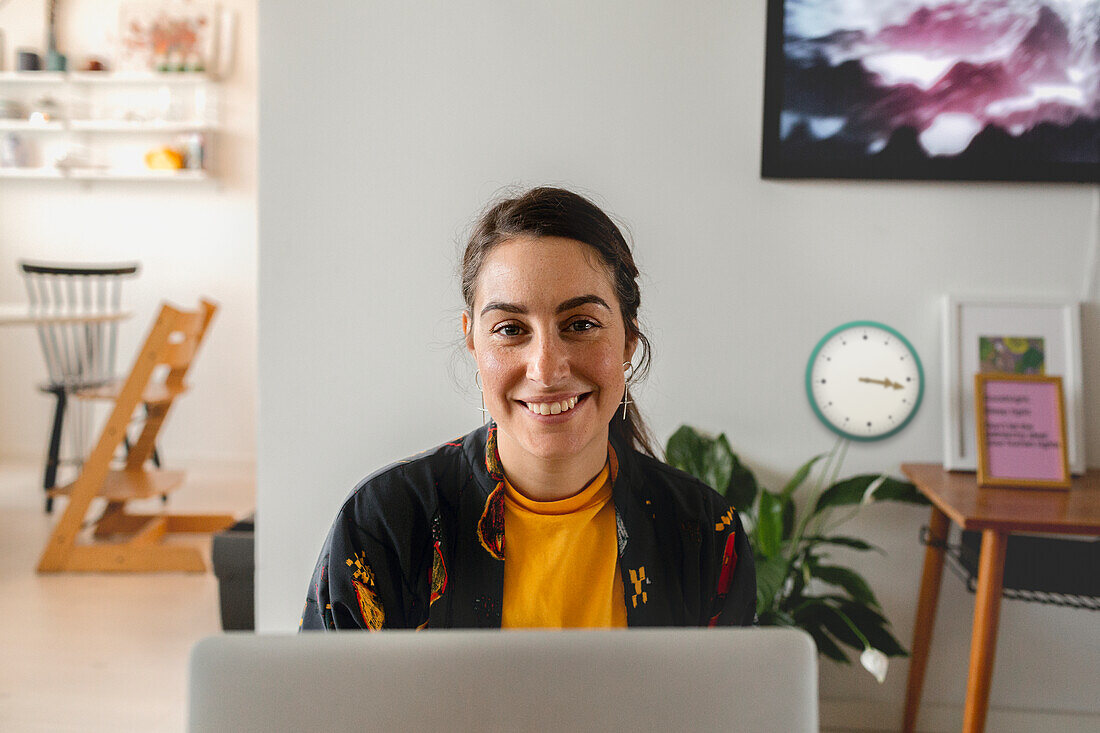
{"hour": 3, "minute": 17}
